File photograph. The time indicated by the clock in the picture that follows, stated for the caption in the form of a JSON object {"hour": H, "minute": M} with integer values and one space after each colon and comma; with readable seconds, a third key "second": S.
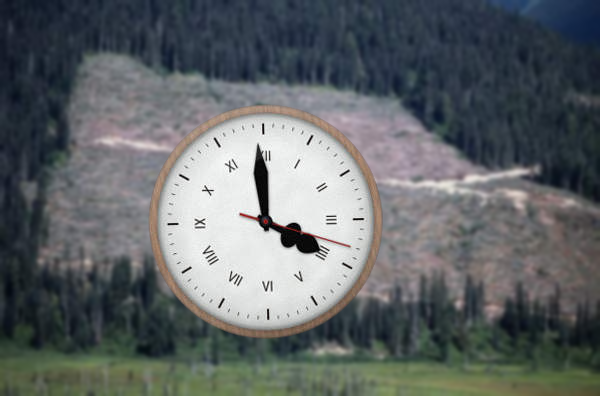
{"hour": 3, "minute": 59, "second": 18}
